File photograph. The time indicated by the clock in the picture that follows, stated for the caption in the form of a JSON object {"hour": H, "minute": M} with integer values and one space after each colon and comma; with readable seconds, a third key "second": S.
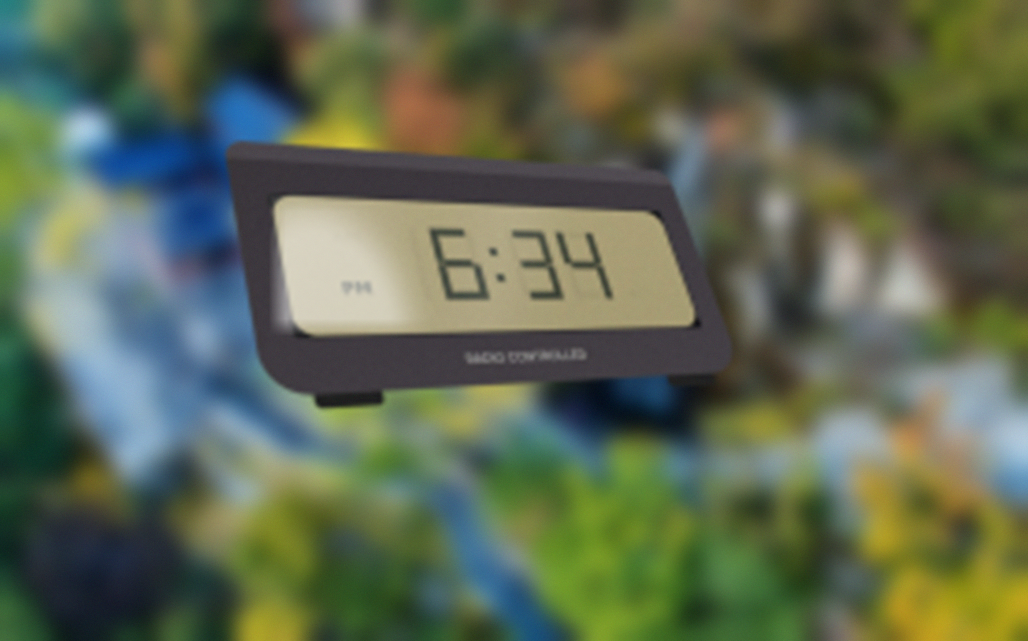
{"hour": 6, "minute": 34}
